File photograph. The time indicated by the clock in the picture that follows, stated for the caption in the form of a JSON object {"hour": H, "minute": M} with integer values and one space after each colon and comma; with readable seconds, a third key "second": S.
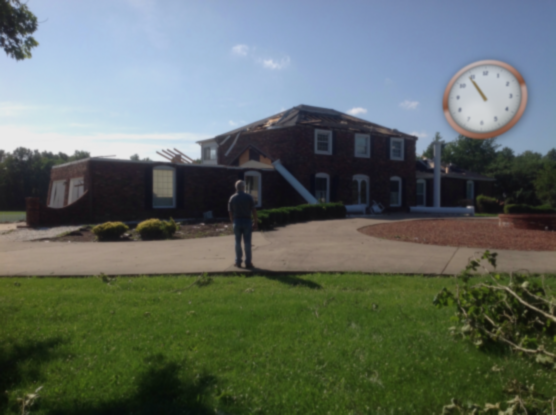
{"hour": 10, "minute": 54}
